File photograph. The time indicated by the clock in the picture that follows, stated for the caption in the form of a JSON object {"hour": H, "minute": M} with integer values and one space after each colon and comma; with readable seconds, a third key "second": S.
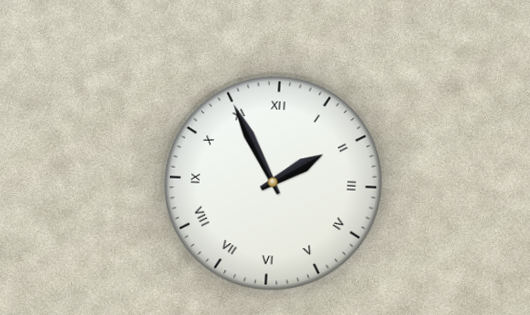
{"hour": 1, "minute": 55}
